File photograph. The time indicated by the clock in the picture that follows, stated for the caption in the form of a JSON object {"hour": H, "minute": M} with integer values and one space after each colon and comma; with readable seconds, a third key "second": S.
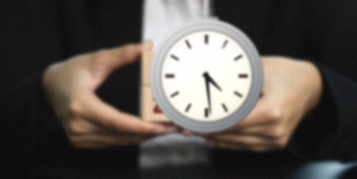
{"hour": 4, "minute": 29}
